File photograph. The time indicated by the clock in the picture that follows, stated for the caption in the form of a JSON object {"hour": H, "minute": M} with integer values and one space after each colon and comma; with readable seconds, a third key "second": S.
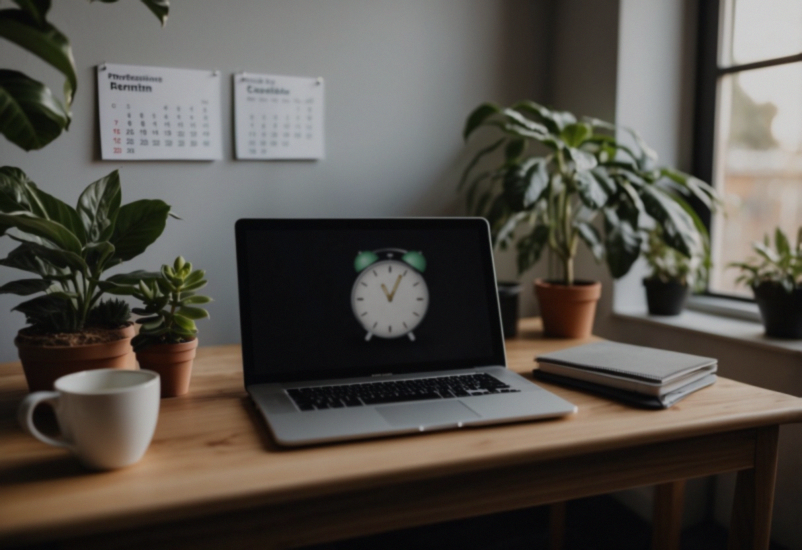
{"hour": 11, "minute": 4}
